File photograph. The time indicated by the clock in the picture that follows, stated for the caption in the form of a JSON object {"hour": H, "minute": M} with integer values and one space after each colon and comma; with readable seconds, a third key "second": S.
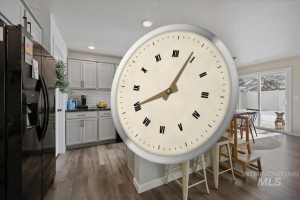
{"hour": 8, "minute": 4}
